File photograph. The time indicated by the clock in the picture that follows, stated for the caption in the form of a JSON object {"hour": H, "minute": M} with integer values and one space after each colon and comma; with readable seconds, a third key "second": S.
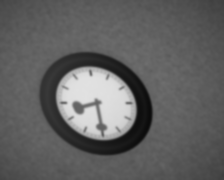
{"hour": 8, "minute": 30}
